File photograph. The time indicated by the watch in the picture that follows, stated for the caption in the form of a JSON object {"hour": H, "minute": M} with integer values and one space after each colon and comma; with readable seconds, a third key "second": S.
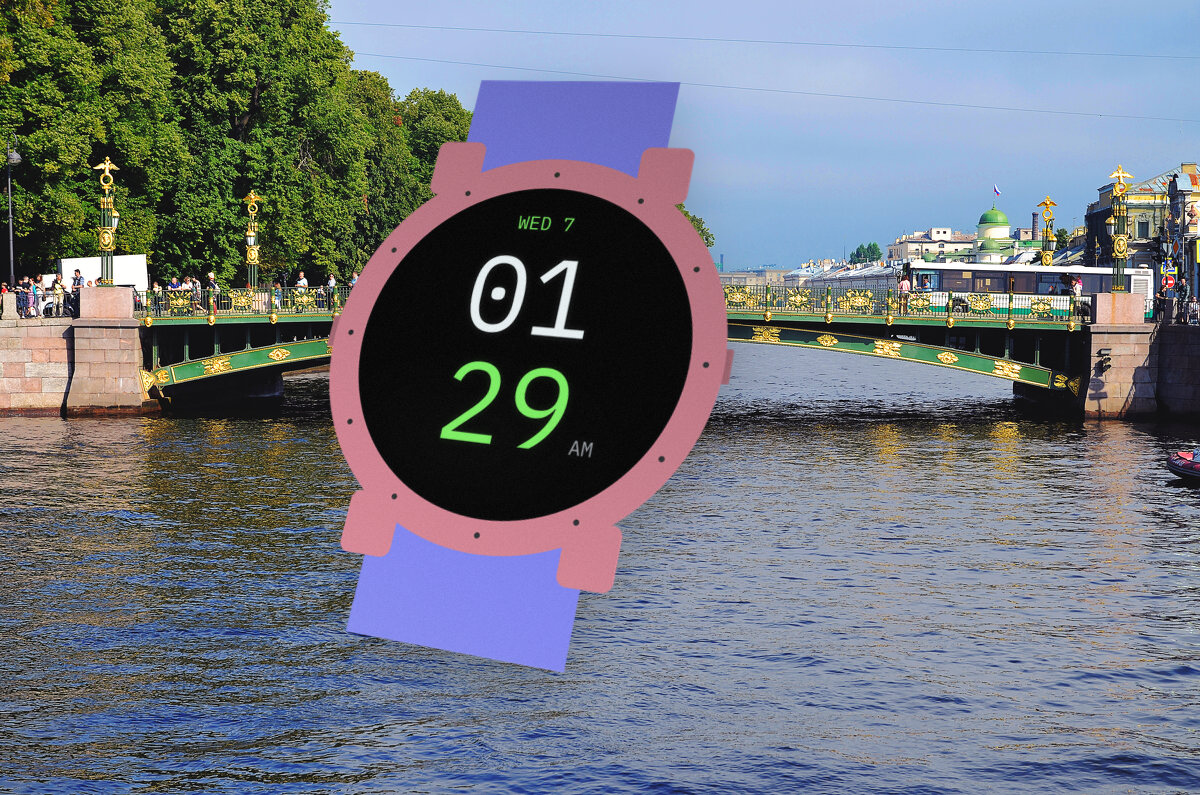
{"hour": 1, "minute": 29}
